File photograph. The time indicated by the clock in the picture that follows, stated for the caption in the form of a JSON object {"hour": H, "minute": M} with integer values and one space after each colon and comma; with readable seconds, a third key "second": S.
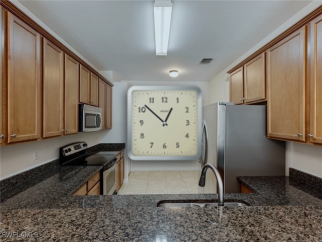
{"hour": 12, "minute": 52}
